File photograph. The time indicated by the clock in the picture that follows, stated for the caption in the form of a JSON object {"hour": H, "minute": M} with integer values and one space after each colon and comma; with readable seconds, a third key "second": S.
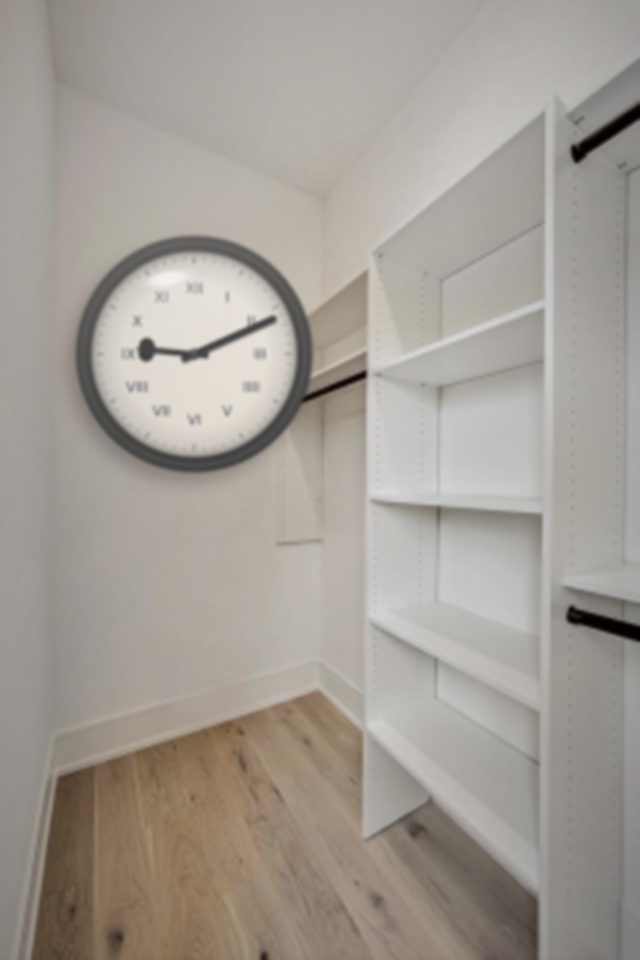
{"hour": 9, "minute": 11}
